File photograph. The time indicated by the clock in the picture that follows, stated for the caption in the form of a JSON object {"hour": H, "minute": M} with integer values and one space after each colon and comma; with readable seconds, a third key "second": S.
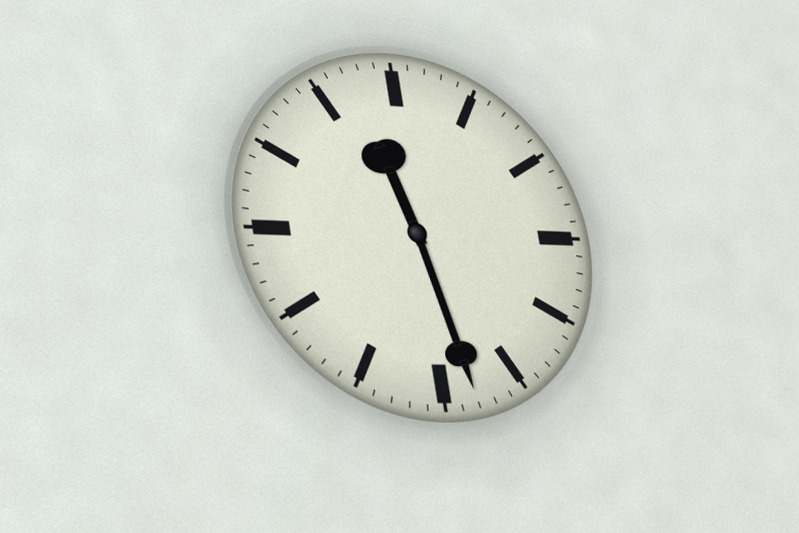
{"hour": 11, "minute": 28}
